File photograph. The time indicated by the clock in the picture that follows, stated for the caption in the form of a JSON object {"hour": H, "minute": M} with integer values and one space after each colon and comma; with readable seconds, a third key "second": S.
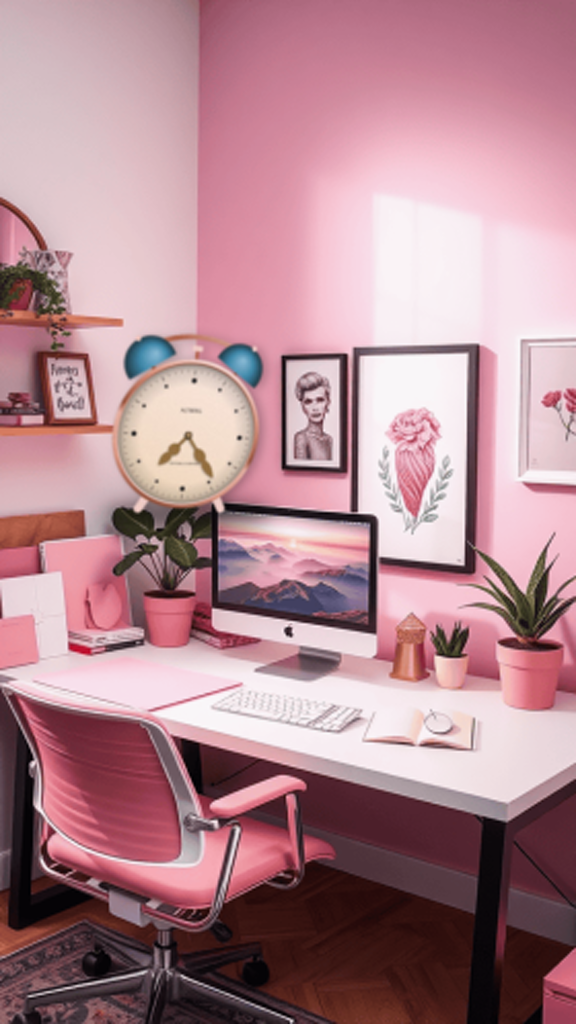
{"hour": 7, "minute": 24}
